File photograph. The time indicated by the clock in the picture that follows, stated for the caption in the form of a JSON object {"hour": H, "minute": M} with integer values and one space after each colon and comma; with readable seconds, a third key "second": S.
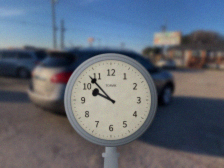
{"hour": 9, "minute": 53}
